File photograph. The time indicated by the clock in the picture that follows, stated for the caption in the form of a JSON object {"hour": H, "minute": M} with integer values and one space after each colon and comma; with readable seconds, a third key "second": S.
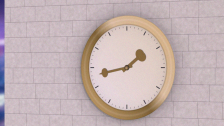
{"hour": 1, "minute": 43}
